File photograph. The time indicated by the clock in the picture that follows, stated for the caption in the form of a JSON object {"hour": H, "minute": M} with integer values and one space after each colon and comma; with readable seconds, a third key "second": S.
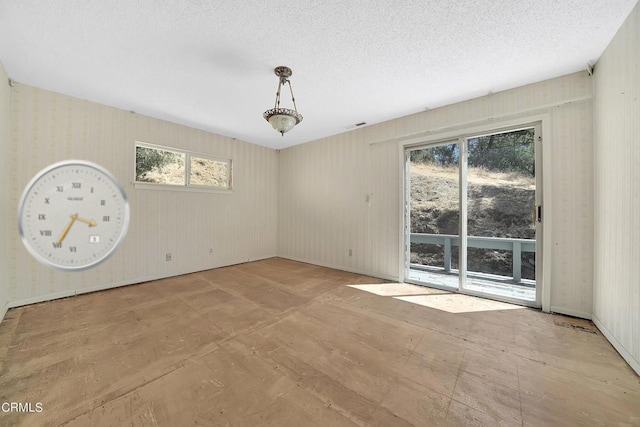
{"hour": 3, "minute": 35}
